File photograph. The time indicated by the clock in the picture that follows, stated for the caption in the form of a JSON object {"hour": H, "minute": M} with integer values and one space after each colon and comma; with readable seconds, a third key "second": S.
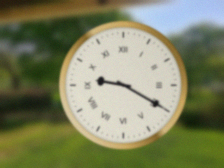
{"hour": 9, "minute": 20}
